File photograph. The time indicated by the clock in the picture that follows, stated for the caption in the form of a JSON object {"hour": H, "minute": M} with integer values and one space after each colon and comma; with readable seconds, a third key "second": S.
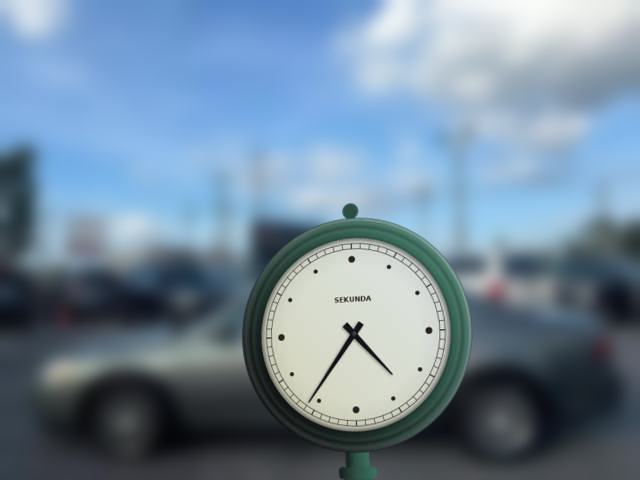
{"hour": 4, "minute": 36}
